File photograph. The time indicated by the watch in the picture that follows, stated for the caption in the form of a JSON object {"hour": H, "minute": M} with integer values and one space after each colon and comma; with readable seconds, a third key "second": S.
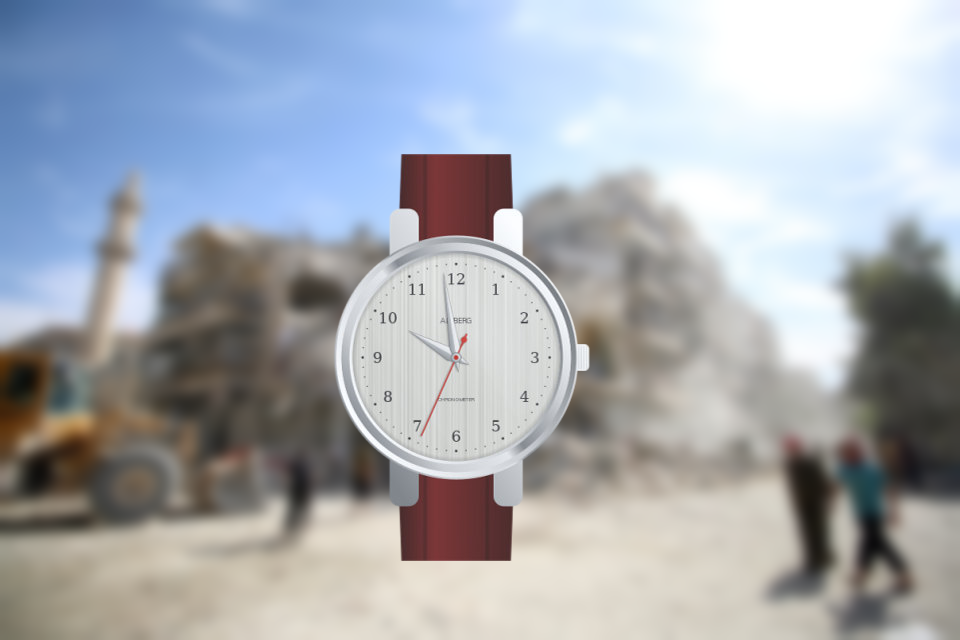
{"hour": 9, "minute": 58, "second": 34}
